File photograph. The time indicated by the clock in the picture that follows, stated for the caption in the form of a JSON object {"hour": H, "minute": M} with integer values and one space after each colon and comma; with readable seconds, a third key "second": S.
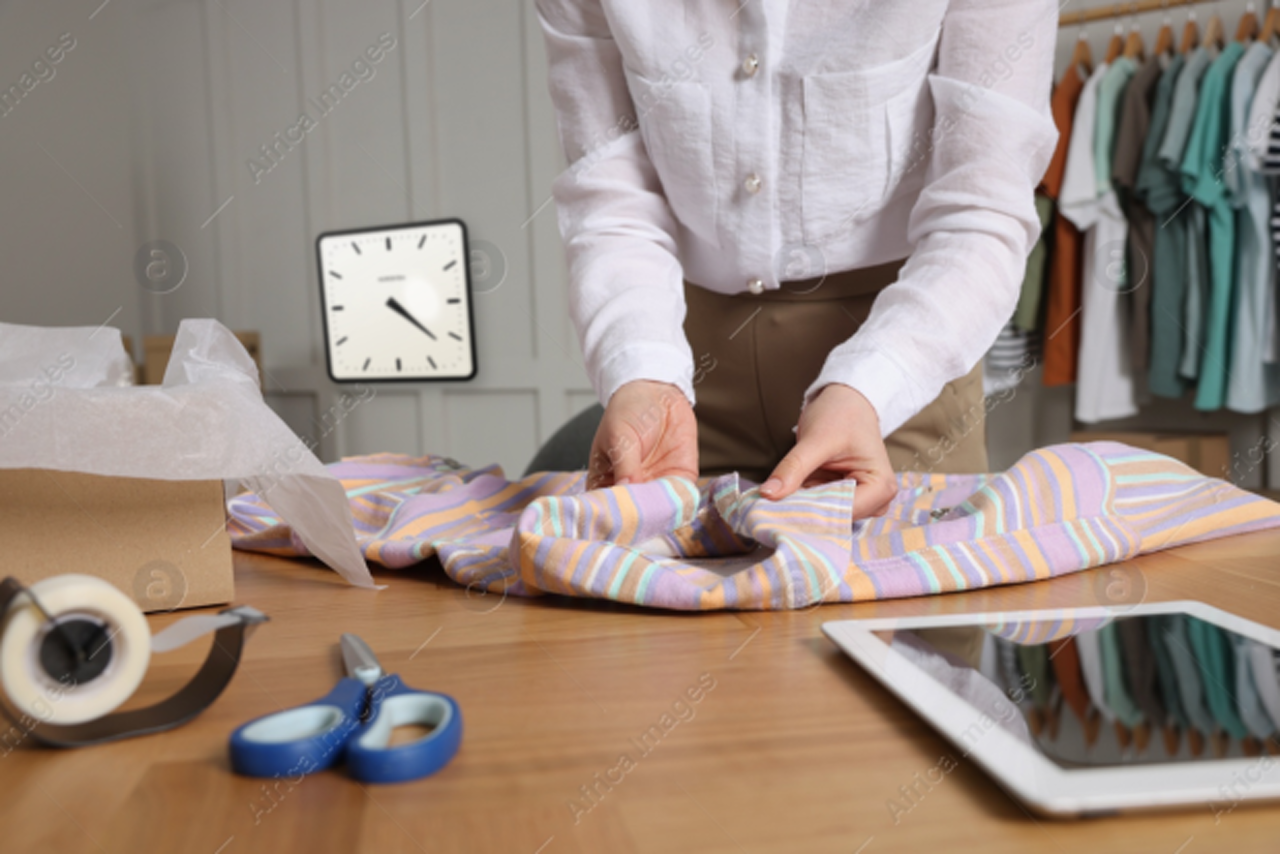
{"hour": 4, "minute": 22}
